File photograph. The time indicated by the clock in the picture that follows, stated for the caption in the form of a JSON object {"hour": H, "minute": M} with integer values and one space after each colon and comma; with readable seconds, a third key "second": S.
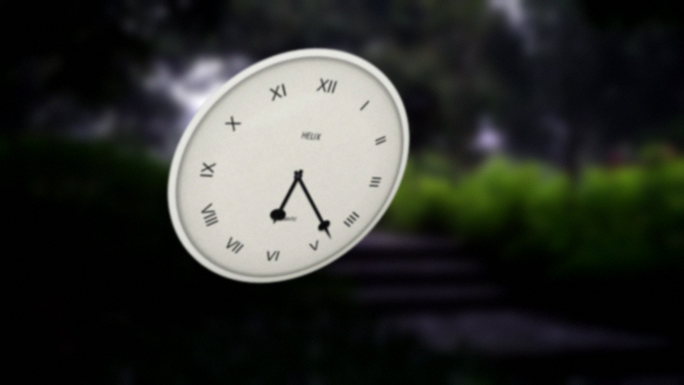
{"hour": 6, "minute": 23}
